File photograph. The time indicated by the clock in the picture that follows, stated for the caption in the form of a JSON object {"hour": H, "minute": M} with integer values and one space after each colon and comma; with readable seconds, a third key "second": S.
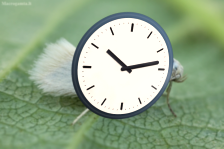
{"hour": 10, "minute": 13}
